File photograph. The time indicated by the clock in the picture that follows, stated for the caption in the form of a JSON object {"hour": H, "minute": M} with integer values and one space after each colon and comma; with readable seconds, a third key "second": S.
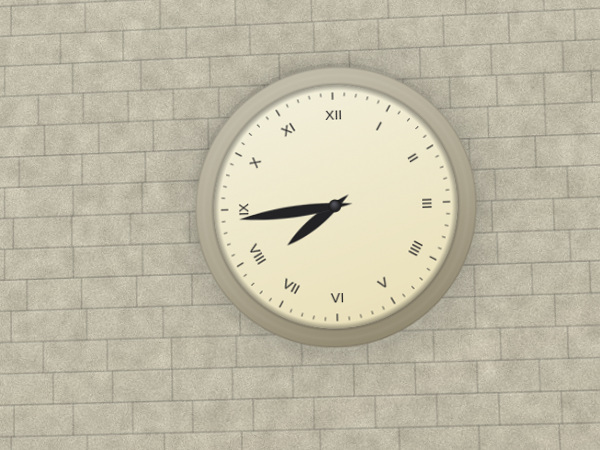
{"hour": 7, "minute": 44}
